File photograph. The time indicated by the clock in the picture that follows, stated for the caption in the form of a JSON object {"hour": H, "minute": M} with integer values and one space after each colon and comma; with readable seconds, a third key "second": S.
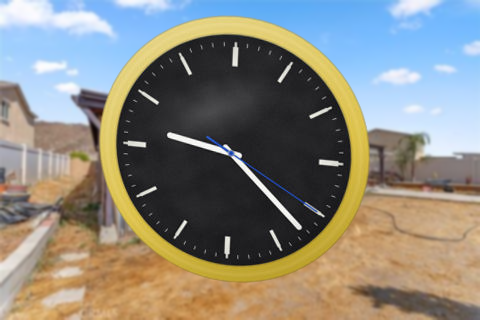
{"hour": 9, "minute": 22, "second": 20}
